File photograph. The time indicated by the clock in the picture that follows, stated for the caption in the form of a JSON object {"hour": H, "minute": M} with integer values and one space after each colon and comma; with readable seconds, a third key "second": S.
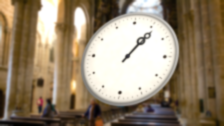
{"hour": 1, "minute": 6}
